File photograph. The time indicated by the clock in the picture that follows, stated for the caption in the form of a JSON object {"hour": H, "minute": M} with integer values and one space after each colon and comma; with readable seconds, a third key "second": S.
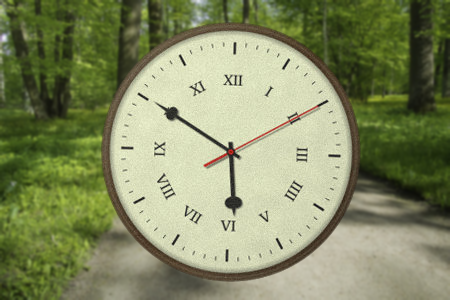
{"hour": 5, "minute": 50, "second": 10}
